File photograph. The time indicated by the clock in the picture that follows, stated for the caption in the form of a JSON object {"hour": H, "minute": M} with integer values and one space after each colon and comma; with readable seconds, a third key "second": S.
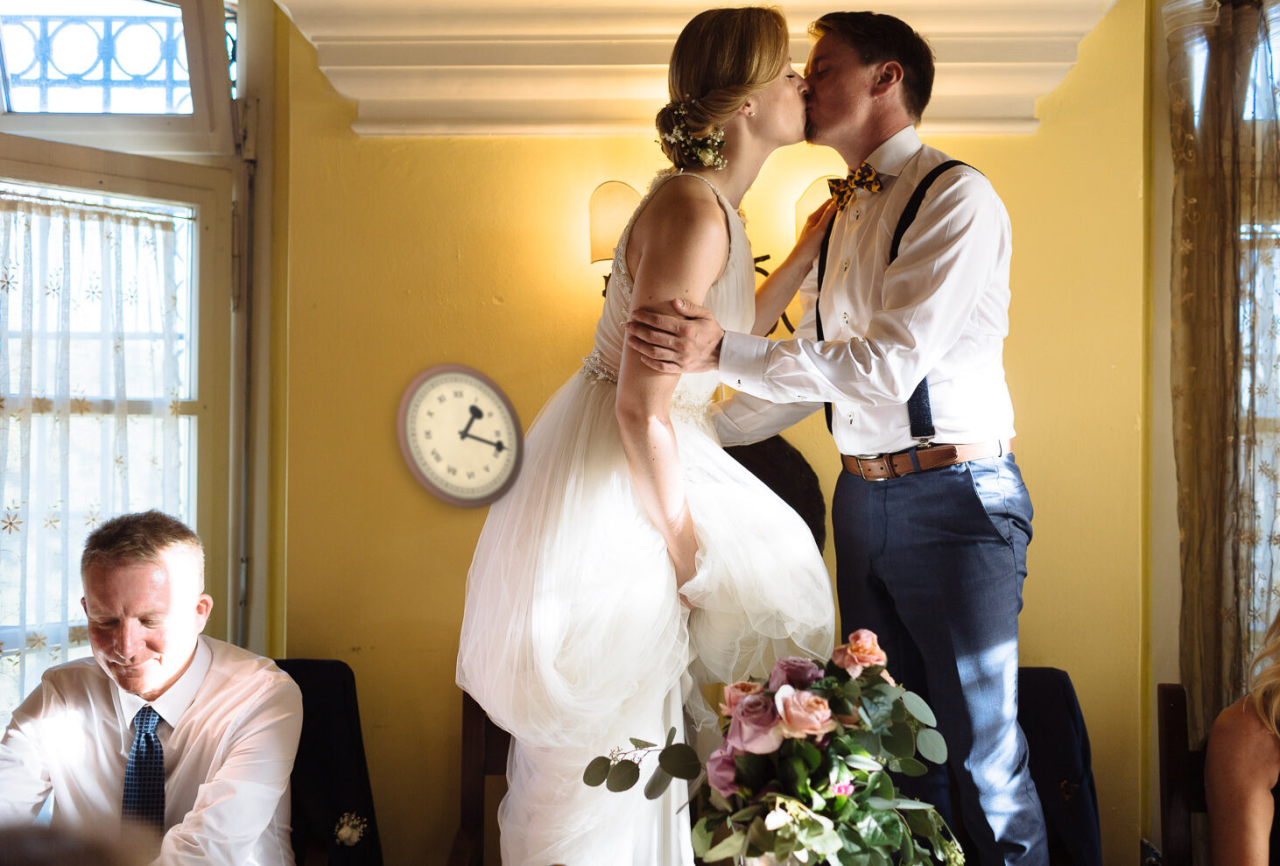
{"hour": 1, "minute": 18}
